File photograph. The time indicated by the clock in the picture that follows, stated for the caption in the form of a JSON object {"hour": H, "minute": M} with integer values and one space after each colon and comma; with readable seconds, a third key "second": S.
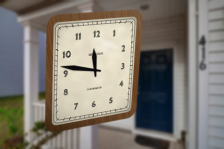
{"hour": 11, "minute": 47}
